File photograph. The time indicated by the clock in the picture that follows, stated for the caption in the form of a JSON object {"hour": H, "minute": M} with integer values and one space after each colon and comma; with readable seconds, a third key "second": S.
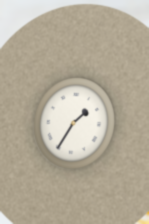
{"hour": 1, "minute": 35}
